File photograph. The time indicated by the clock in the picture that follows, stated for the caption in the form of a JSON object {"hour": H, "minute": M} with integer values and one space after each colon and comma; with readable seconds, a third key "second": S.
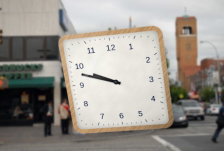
{"hour": 9, "minute": 48}
